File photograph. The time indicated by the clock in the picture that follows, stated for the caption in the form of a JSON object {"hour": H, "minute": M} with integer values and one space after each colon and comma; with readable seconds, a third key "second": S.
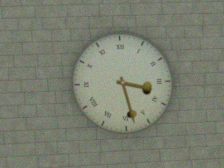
{"hour": 3, "minute": 28}
